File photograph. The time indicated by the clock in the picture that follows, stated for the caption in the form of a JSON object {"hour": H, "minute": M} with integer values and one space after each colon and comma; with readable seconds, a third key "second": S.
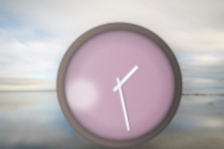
{"hour": 1, "minute": 28}
